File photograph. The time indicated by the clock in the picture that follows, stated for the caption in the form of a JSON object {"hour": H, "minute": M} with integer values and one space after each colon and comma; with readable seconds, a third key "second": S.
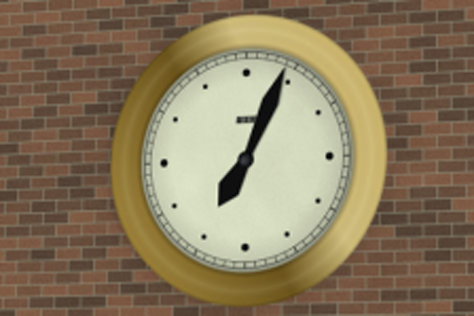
{"hour": 7, "minute": 4}
